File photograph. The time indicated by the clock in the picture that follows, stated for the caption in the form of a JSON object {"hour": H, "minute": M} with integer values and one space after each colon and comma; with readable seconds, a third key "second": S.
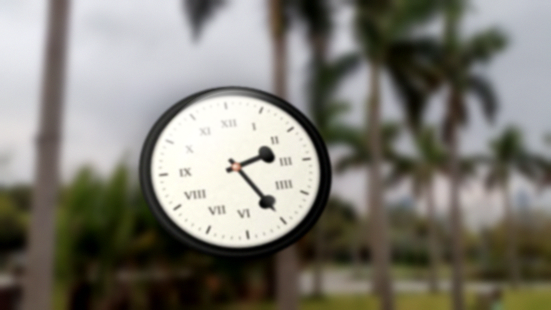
{"hour": 2, "minute": 25}
